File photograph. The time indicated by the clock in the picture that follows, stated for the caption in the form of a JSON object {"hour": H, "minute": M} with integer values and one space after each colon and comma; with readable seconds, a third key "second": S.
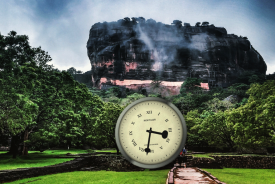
{"hour": 3, "minute": 32}
